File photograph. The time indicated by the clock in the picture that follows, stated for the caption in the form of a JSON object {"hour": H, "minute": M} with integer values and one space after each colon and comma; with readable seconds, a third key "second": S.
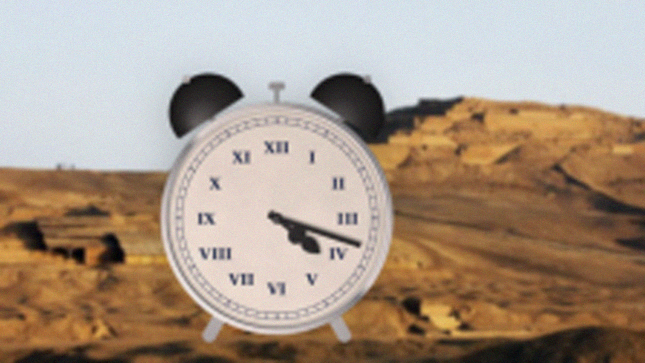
{"hour": 4, "minute": 18}
